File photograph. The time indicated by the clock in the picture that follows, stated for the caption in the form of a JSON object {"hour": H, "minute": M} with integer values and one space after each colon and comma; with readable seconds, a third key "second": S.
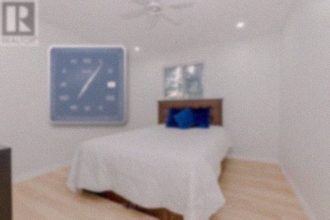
{"hour": 7, "minute": 6}
